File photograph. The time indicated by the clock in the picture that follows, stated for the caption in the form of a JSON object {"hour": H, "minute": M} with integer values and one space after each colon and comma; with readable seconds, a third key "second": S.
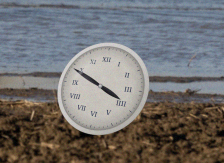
{"hour": 3, "minute": 49}
